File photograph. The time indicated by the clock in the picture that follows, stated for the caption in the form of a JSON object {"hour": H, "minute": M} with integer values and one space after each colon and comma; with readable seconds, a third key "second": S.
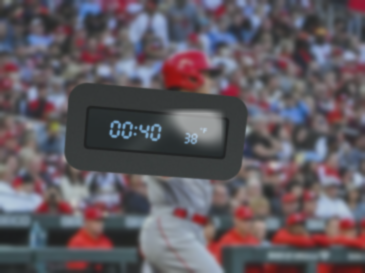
{"hour": 0, "minute": 40}
